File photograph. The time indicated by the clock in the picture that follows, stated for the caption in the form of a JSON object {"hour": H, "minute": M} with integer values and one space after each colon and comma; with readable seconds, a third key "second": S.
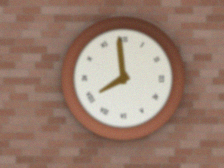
{"hour": 7, "minute": 59}
